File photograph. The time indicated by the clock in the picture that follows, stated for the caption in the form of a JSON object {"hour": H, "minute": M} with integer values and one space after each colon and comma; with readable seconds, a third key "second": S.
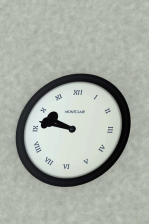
{"hour": 9, "minute": 47}
